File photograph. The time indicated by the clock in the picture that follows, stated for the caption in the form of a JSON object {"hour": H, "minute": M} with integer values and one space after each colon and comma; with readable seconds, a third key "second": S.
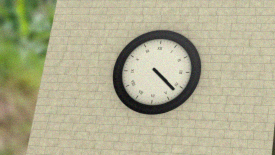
{"hour": 4, "minute": 22}
